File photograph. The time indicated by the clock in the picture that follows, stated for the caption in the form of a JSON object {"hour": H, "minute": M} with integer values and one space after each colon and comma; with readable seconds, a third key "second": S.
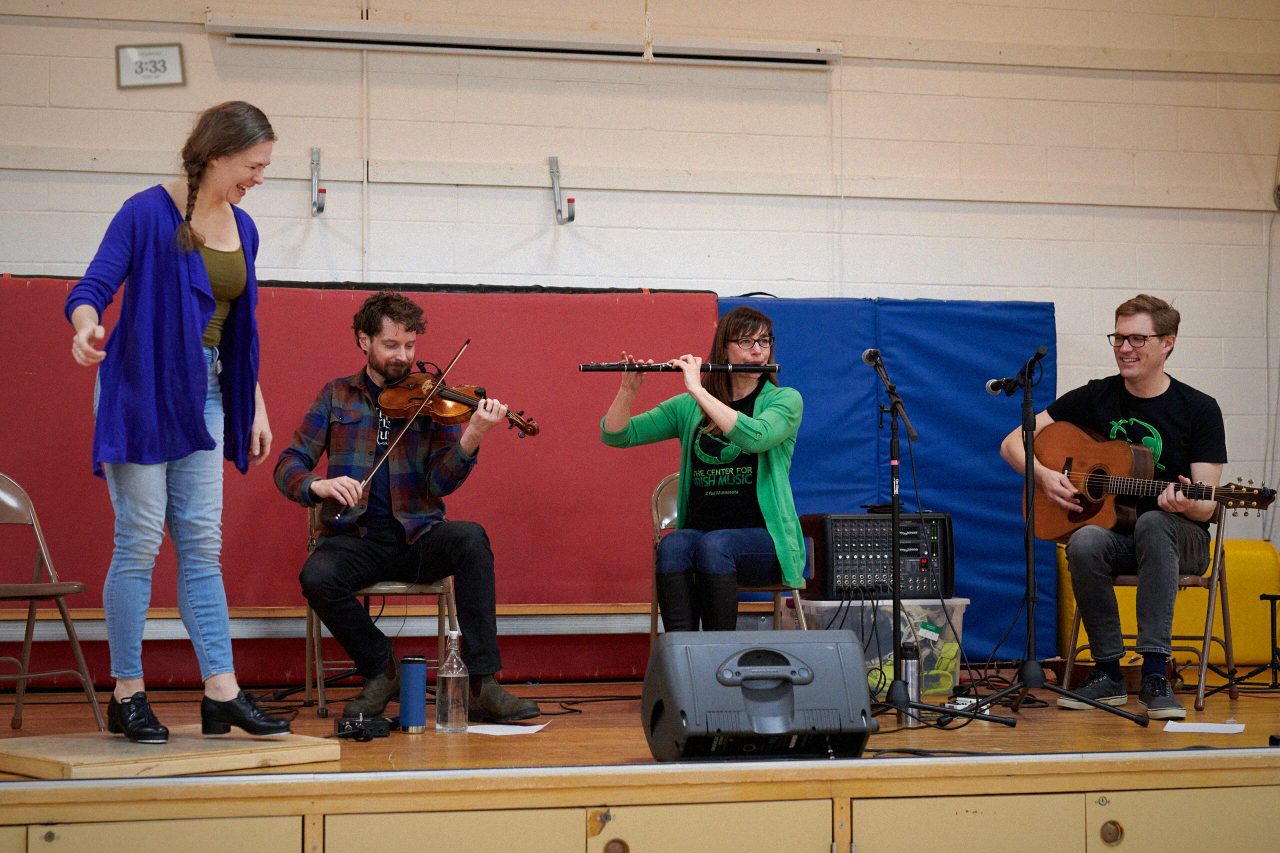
{"hour": 3, "minute": 33}
